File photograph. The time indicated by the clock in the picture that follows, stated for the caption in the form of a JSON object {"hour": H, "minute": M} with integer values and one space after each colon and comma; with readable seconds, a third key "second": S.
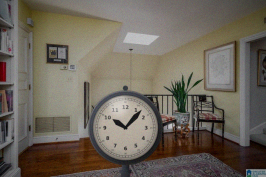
{"hour": 10, "minute": 7}
